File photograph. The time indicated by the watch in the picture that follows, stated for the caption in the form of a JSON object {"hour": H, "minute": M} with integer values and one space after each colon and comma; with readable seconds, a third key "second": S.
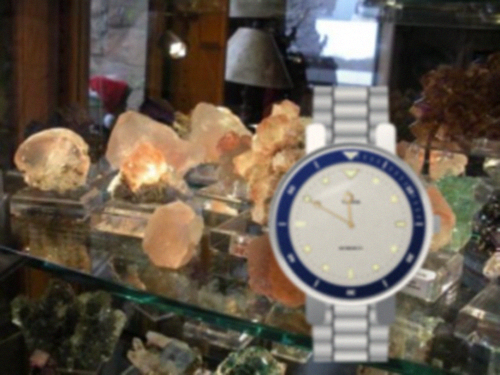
{"hour": 11, "minute": 50}
